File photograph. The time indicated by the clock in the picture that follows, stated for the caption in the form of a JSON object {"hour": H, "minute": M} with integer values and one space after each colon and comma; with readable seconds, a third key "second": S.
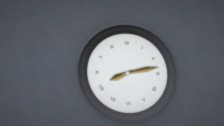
{"hour": 8, "minute": 13}
